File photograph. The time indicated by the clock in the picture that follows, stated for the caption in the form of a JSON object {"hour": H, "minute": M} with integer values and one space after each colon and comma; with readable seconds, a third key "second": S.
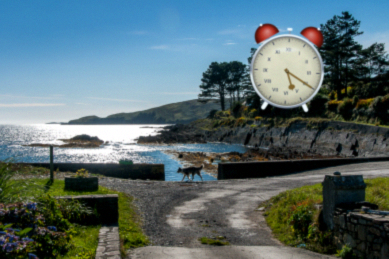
{"hour": 5, "minute": 20}
